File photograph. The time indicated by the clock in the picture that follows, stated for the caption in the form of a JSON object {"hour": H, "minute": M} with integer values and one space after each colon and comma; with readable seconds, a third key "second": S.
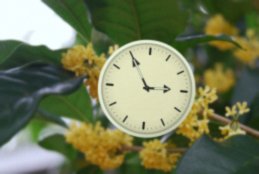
{"hour": 2, "minute": 55}
